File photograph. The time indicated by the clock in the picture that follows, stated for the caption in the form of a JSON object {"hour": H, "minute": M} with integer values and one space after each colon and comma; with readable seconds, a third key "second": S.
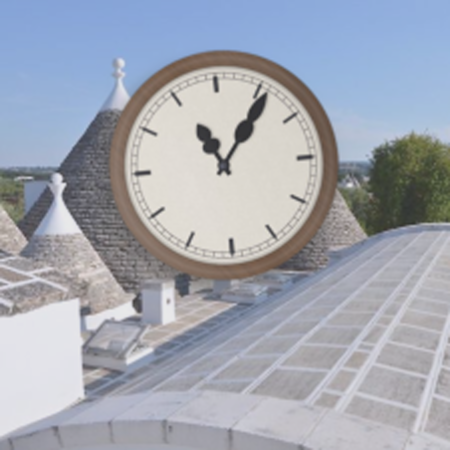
{"hour": 11, "minute": 6}
